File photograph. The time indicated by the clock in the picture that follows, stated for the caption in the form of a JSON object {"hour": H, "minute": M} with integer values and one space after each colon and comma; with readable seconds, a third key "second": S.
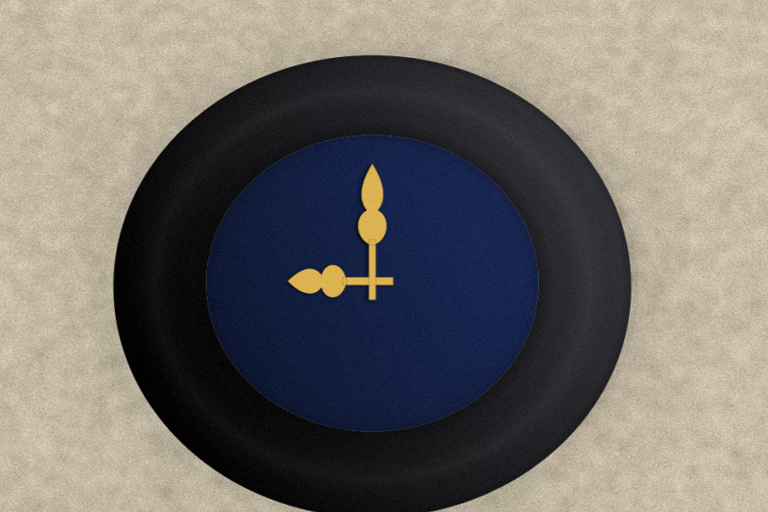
{"hour": 9, "minute": 0}
